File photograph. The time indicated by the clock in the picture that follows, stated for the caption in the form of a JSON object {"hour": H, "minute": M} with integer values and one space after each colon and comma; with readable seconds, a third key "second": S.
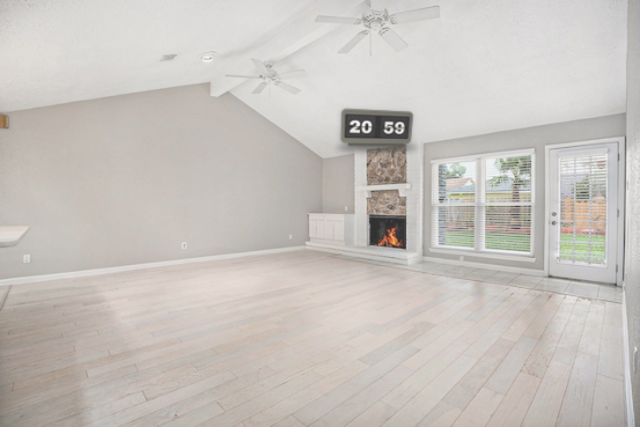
{"hour": 20, "minute": 59}
